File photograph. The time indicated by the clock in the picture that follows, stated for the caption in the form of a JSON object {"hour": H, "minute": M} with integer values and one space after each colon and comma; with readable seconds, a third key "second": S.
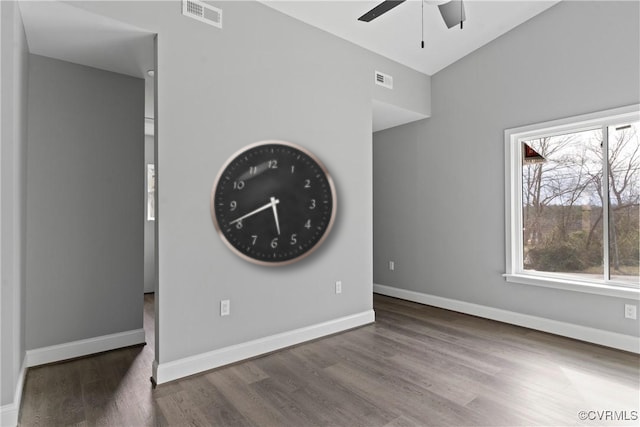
{"hour": 5, "minute": 41}
